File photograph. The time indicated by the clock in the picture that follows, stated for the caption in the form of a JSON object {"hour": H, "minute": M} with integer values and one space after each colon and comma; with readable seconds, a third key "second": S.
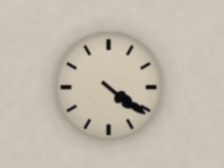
{"hour": 4, "minute": 21}
